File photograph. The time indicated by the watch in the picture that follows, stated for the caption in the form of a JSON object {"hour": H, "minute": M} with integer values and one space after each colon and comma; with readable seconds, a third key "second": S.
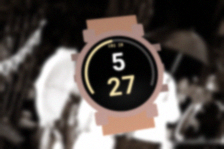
{"hour": 5, "minute": 27}
